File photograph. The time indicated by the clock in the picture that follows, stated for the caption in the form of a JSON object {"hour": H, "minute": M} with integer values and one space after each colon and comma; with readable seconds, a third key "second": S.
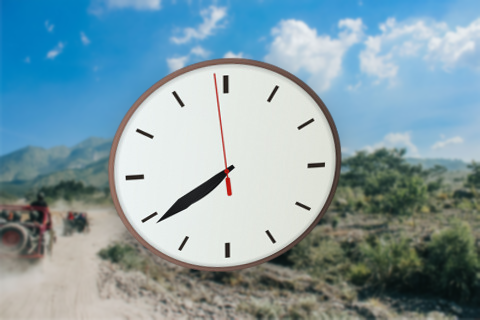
{"hour": 7, "minute": 38, "second": 59}
